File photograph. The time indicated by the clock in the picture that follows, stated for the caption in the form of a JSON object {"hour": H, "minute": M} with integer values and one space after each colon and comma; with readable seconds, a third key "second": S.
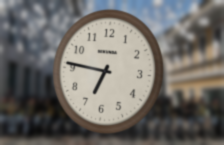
{"hour": 6, "minute": 46}
